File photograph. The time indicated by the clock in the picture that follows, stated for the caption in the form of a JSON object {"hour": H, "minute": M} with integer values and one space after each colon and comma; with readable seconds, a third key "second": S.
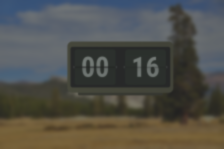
{"hour": 0, "minute": 16}
